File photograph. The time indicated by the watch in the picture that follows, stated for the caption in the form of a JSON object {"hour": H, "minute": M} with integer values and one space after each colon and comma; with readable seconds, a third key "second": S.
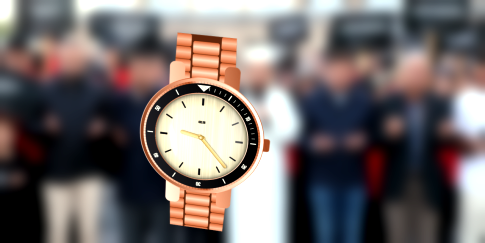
{"hour": 9, "minute": 23}
